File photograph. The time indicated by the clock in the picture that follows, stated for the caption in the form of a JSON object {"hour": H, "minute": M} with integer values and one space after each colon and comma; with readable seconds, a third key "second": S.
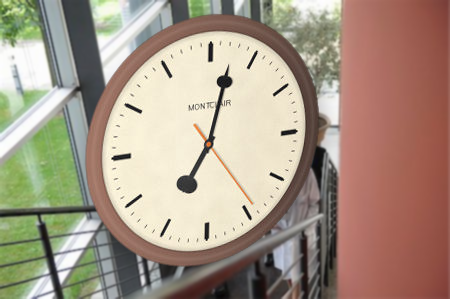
{"hour": 7, "minute": 2, "second": 24}
